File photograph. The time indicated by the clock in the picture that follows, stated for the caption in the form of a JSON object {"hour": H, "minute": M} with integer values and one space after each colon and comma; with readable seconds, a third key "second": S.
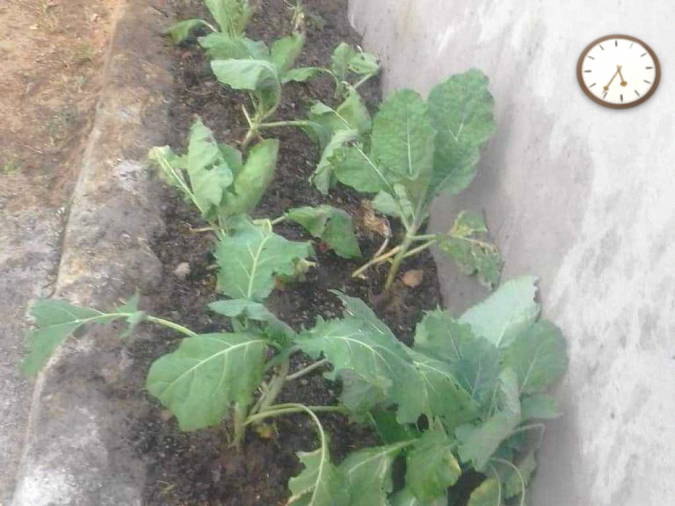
{"hour": 5, "minute": 36}
